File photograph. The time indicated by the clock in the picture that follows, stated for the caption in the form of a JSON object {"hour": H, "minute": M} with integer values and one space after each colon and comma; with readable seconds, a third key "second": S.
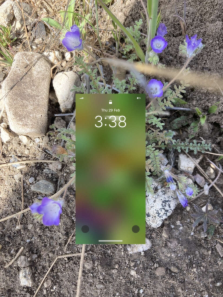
{"hour": 3, "minute": 38}
